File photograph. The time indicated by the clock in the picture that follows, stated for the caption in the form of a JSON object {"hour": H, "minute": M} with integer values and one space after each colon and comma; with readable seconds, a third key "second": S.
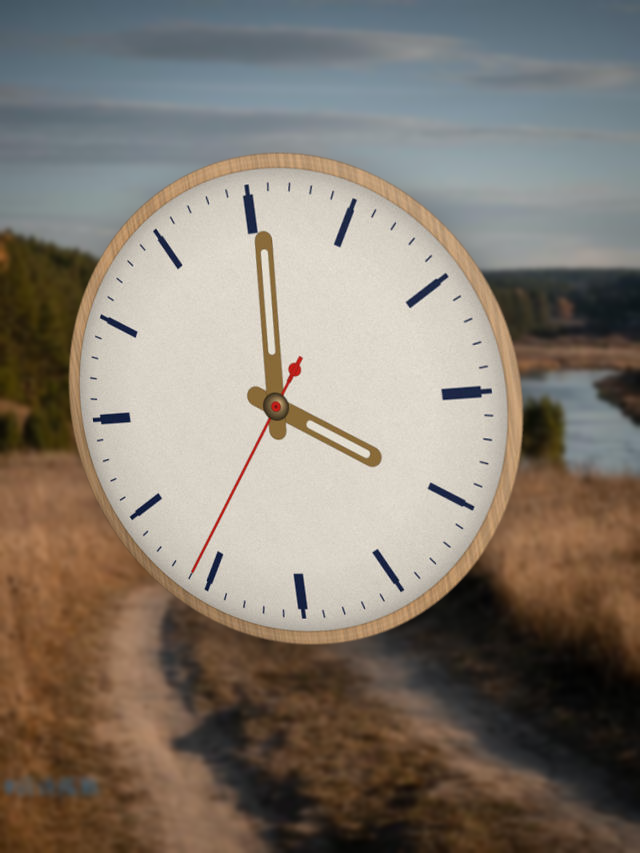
{"hour": 4, "minute": 0, "second": 36}
